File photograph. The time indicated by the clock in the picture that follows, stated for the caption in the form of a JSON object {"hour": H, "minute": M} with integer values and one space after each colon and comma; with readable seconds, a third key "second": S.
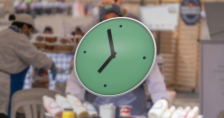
{"hour": 6, "minute": 56}
